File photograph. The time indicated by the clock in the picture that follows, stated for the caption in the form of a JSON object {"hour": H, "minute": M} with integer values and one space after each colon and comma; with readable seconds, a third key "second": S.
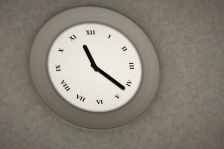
{"hour": 11, "minute": 22}
